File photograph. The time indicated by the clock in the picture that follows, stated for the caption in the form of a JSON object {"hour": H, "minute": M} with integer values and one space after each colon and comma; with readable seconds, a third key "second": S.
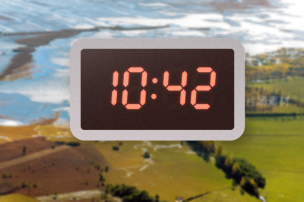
{"hour": 10, "minute": 42}
